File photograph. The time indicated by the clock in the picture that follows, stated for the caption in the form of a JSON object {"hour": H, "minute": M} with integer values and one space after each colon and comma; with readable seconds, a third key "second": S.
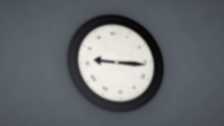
{"hour": 9, "minute": 16}
